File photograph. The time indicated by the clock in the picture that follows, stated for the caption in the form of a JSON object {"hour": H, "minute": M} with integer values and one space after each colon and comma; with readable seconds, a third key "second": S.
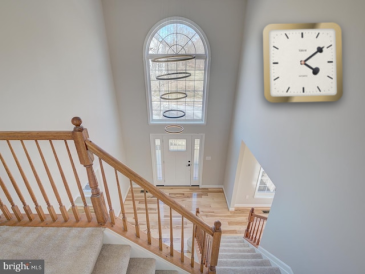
{"hour": 4, "minute": 9}
